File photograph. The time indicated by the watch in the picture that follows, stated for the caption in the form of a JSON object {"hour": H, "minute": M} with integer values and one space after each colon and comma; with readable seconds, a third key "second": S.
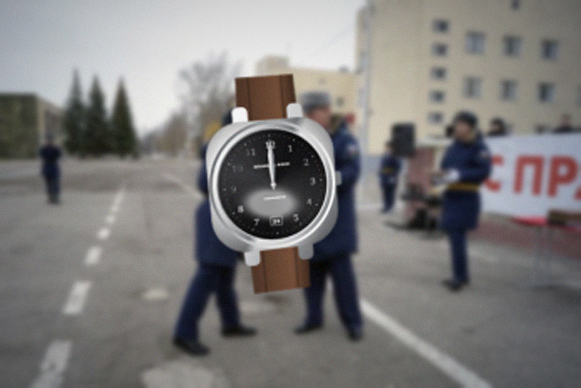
{"hour": 12, "minute": 0}
